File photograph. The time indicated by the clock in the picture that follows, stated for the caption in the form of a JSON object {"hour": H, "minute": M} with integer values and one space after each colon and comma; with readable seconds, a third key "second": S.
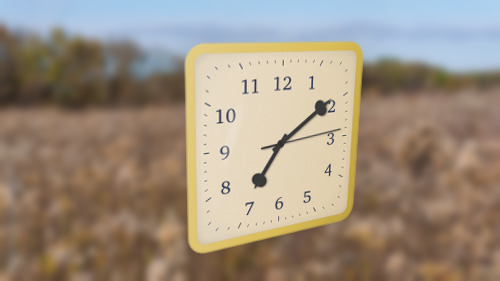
{"hour": 7, "minute": 9, "second": 14}
